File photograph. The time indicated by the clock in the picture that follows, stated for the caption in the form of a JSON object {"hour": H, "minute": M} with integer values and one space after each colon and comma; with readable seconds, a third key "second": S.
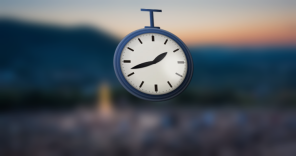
{"hour": 1, "minute": 42}
